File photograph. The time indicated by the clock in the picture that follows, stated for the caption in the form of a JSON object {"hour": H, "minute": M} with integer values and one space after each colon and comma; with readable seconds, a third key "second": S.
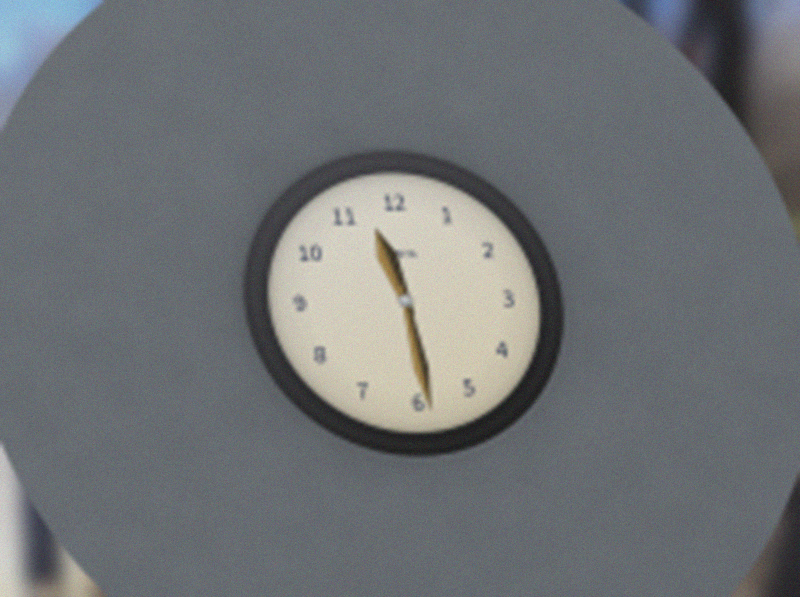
{"hour": 11, "minute": 29}
